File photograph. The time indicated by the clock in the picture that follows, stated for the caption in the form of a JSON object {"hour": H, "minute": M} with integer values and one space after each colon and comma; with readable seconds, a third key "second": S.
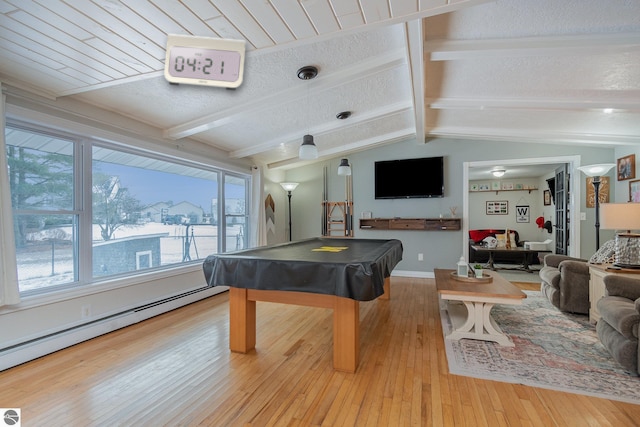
{"hour": 4, "minute": 21}
